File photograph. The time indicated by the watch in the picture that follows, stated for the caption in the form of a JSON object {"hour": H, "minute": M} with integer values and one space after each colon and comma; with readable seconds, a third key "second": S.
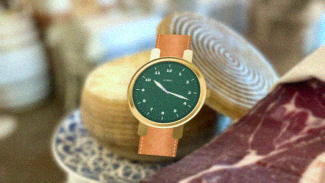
{"hour": 10, "minute": 18}
